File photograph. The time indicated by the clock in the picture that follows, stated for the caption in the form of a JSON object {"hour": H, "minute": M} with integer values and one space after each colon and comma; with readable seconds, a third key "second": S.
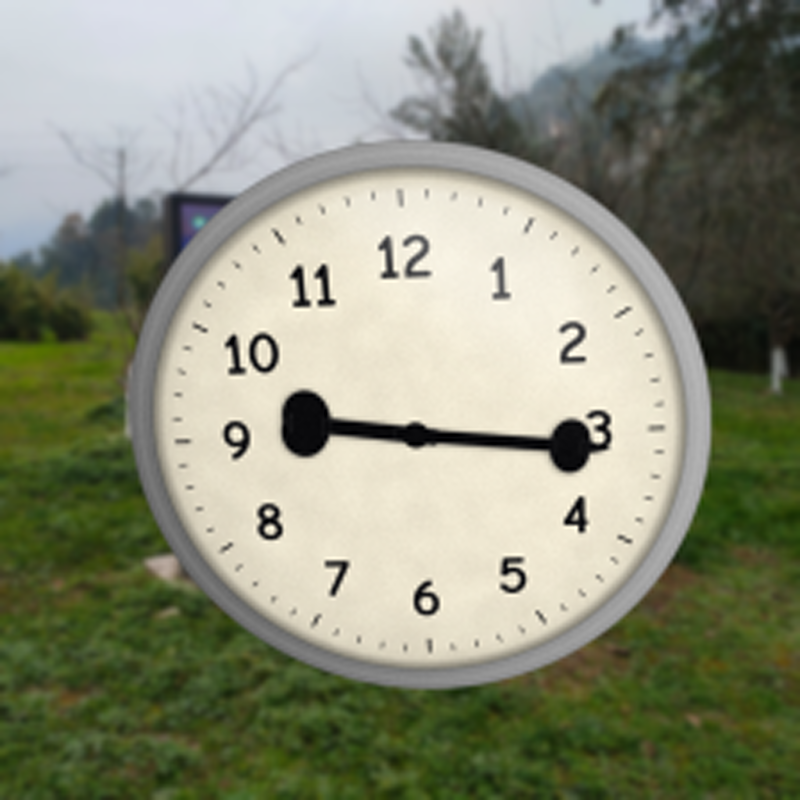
{"hour": 9, "minute": 16}
